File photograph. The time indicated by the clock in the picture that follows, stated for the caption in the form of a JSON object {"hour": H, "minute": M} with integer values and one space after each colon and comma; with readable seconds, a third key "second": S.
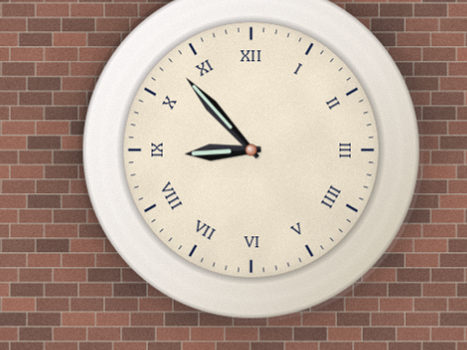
{"hour": 8, "minute": 53}
